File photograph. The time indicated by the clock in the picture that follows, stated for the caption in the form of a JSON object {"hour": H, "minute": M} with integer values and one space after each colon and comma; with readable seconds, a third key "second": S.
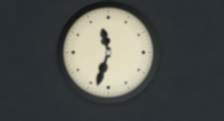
{"hour": 11, "minute": 33}
